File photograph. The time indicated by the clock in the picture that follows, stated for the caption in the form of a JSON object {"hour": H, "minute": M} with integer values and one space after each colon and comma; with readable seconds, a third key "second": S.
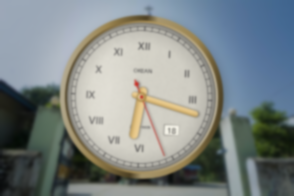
{"hour": 6, "minute": 17, "second": 26}
